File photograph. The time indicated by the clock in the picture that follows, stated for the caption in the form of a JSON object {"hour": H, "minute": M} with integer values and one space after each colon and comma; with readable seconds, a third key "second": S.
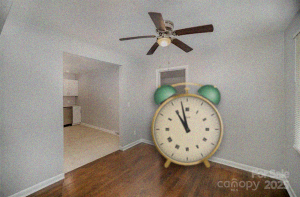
{"hour": 10, "minute": 58}
